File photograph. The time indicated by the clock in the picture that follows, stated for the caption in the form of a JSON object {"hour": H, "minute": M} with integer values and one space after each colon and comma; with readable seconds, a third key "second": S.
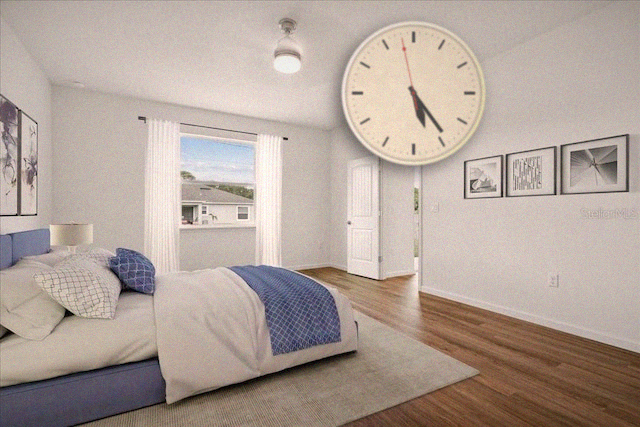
{"hour": 5, "minute": 23, "second": 58}
